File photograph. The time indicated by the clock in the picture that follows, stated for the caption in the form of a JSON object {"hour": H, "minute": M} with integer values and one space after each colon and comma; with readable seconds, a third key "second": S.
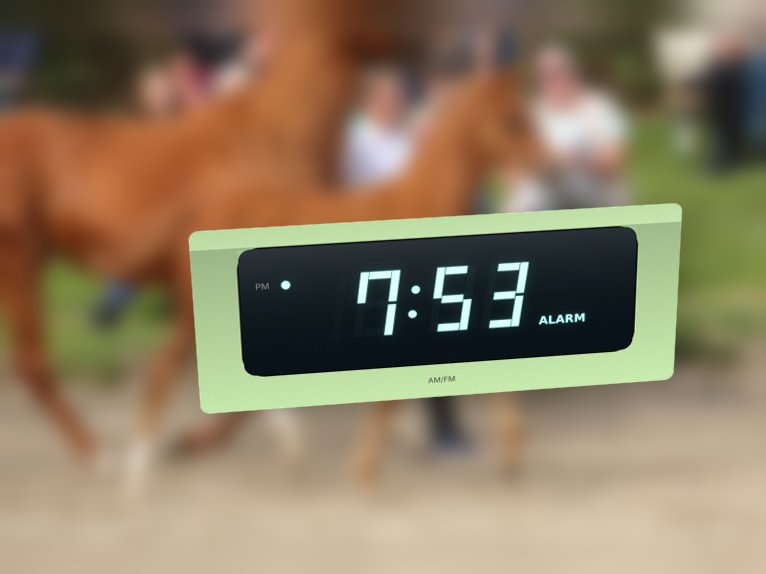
{"hour": 7, "minute": 53}
